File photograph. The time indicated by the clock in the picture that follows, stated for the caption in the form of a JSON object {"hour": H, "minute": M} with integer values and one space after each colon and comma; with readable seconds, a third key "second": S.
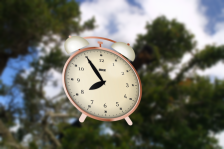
{"hour": 7, "minute": 55}
